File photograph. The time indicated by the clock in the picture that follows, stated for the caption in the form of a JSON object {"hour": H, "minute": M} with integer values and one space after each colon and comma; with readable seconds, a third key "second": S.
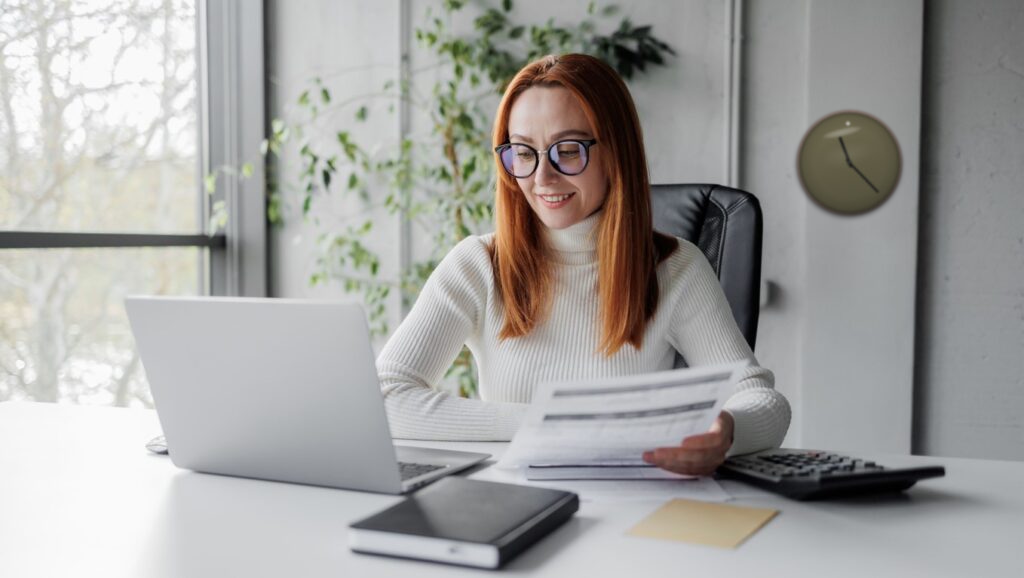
{"hour": 11, "minute": 23}
